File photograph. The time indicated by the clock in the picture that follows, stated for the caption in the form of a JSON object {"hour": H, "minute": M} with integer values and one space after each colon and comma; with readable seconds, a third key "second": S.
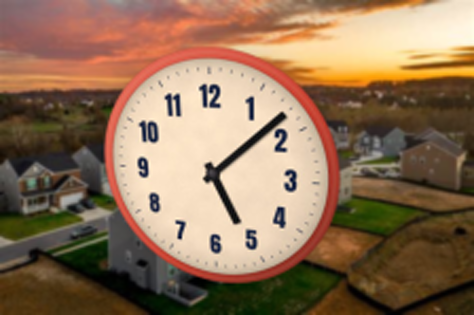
{"hour": 5, "minute": 8}
